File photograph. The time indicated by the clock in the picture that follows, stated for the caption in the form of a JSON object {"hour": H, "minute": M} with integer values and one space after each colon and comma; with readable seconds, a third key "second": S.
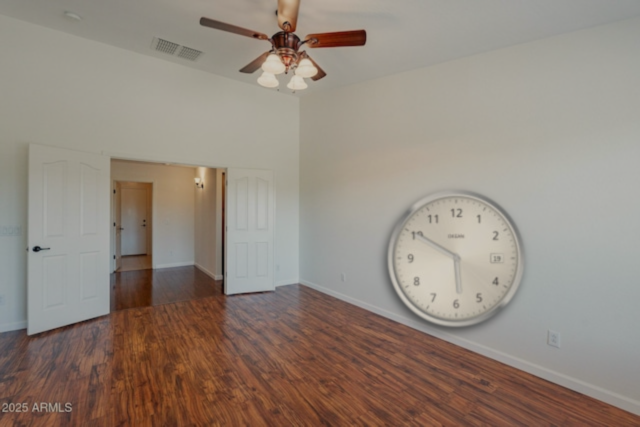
{"hour": 5, "minute": 50}
